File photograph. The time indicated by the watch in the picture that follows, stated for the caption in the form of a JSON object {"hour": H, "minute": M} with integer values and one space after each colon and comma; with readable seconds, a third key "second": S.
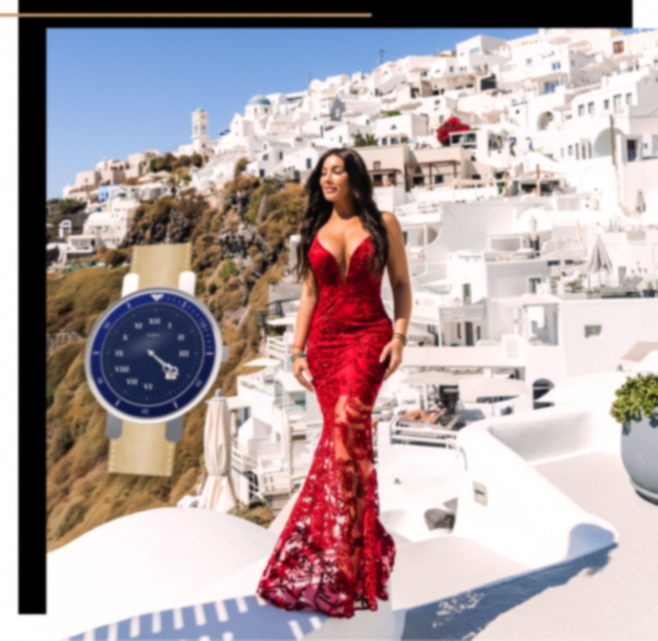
{"hour": 4, "minute": 21}
